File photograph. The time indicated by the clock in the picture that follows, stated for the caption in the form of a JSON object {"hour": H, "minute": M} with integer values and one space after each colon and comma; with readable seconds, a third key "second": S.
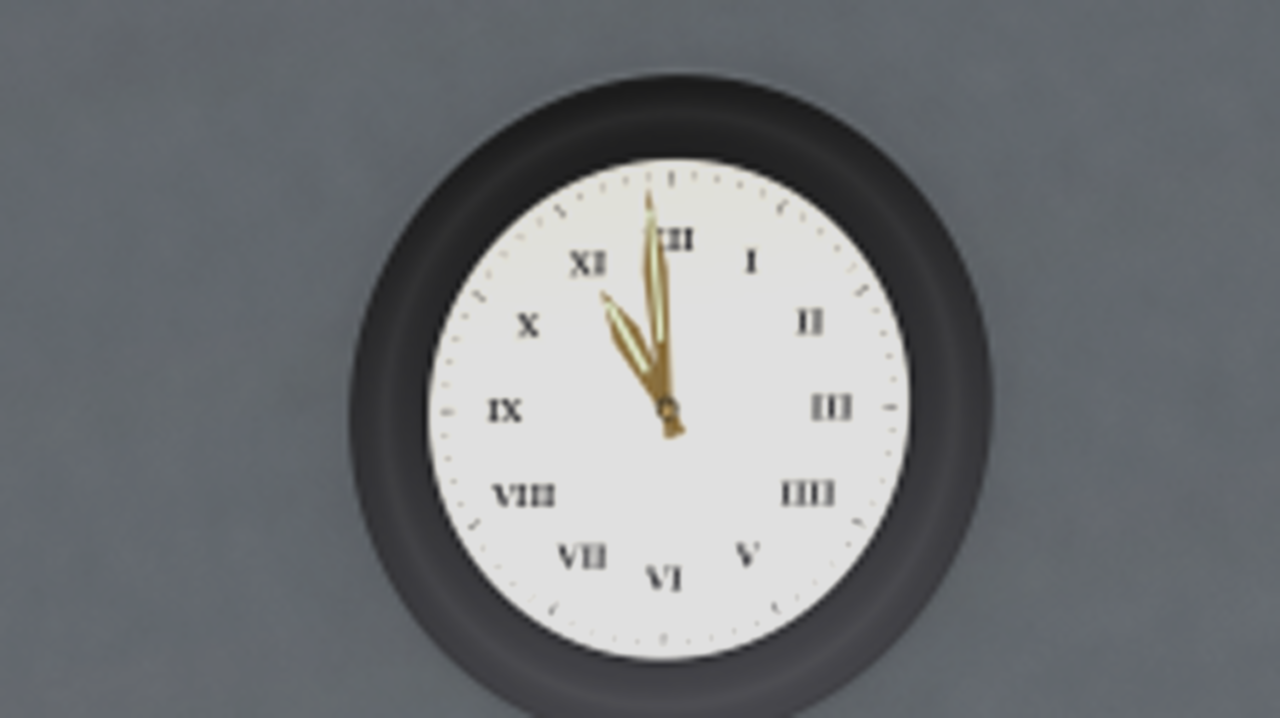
{"hour": 10, "minute": 59}
